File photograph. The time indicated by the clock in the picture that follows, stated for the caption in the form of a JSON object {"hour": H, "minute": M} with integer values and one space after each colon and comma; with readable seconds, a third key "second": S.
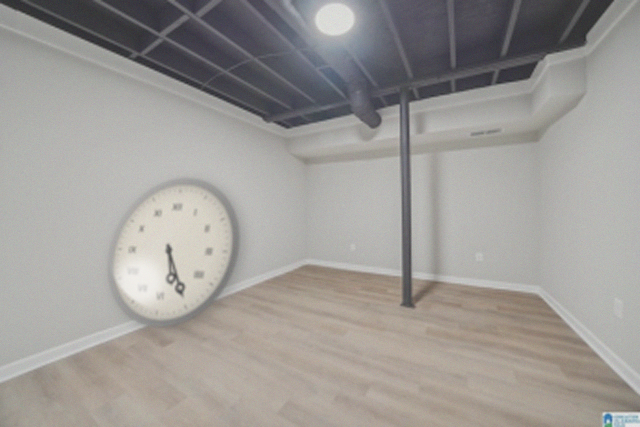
{"hour": 5, "minute": 25}
